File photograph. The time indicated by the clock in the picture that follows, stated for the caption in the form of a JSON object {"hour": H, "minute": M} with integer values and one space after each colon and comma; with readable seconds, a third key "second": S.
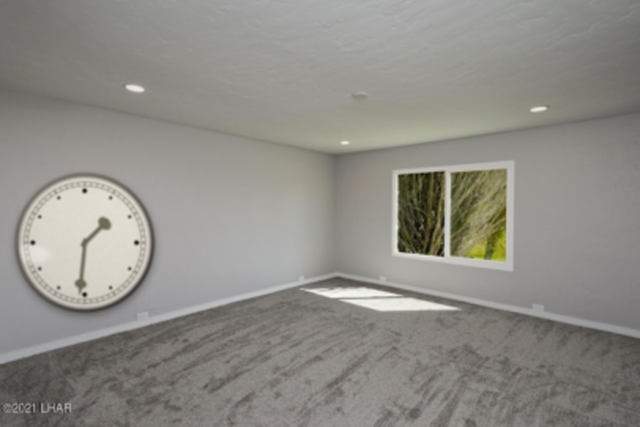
{"hour": 1, "minute": 31}
